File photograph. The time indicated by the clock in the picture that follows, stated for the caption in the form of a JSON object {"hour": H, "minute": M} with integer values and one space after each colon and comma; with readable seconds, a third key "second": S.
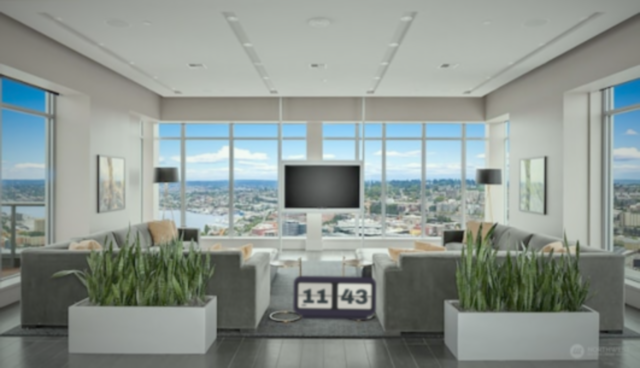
{"hour": 11, "minute": 43}
